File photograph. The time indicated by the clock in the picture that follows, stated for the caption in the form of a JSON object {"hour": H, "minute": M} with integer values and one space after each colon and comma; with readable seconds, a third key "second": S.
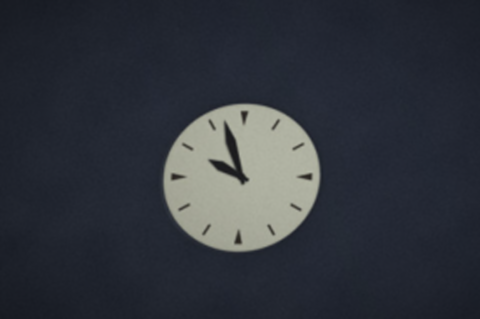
{"hour": 9, "minute": 57}
